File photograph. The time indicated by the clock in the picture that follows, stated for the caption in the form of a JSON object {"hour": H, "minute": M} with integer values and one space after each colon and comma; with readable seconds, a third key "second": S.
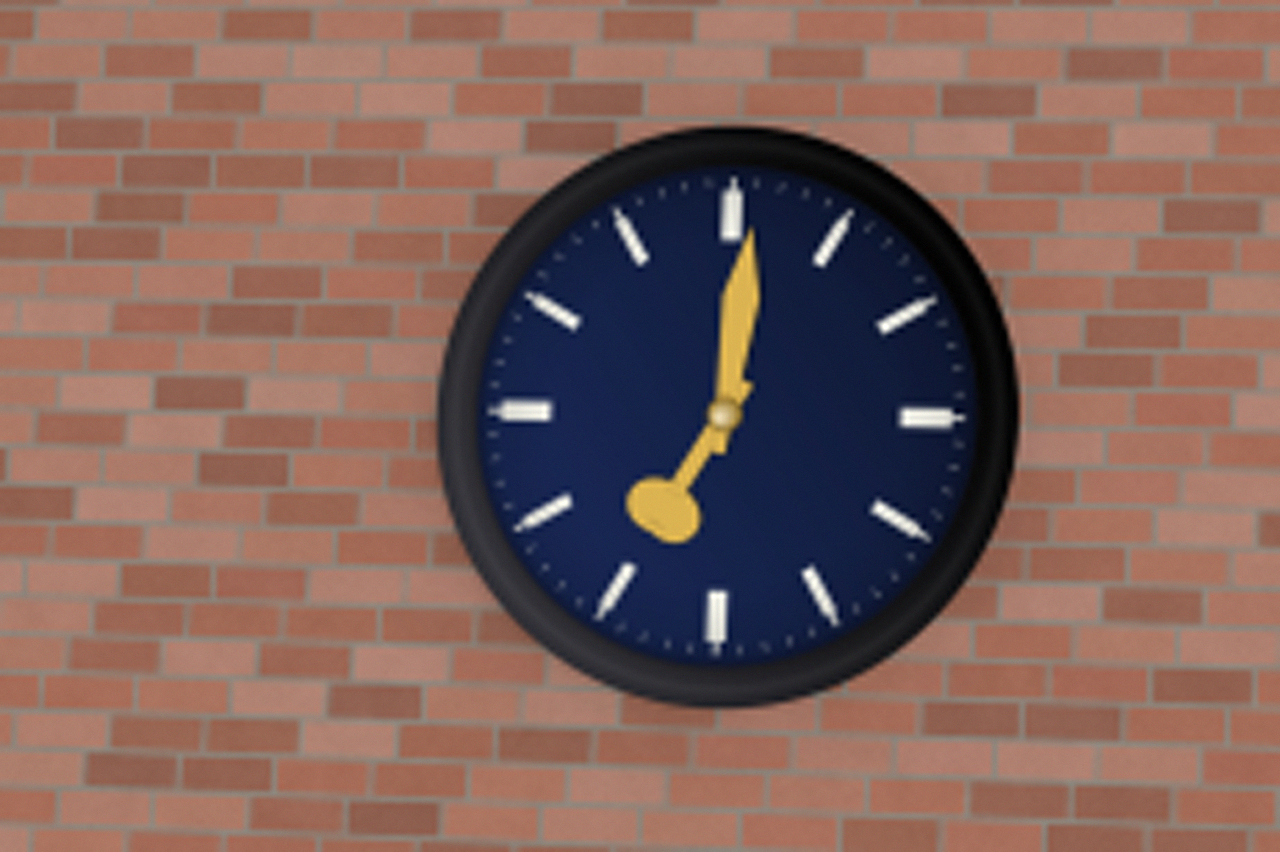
{"hour": 7, "minute": 1}
